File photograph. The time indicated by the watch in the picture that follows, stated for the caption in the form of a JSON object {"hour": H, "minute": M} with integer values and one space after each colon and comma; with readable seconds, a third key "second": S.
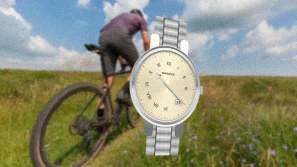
{"hour": 10, "minute": 21}
